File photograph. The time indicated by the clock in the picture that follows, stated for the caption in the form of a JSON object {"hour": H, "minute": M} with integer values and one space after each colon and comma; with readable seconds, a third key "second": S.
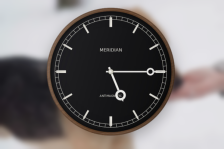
{"hour": 5, "minute": 15}
